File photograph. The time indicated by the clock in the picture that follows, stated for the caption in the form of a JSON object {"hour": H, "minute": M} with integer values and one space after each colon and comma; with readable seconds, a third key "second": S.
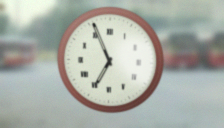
{"hour": 6, "minute": 56}
